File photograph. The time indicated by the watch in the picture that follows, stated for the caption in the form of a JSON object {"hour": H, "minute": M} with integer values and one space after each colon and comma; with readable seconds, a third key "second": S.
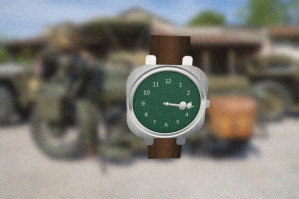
{"hour": 3, "minute": 16}
